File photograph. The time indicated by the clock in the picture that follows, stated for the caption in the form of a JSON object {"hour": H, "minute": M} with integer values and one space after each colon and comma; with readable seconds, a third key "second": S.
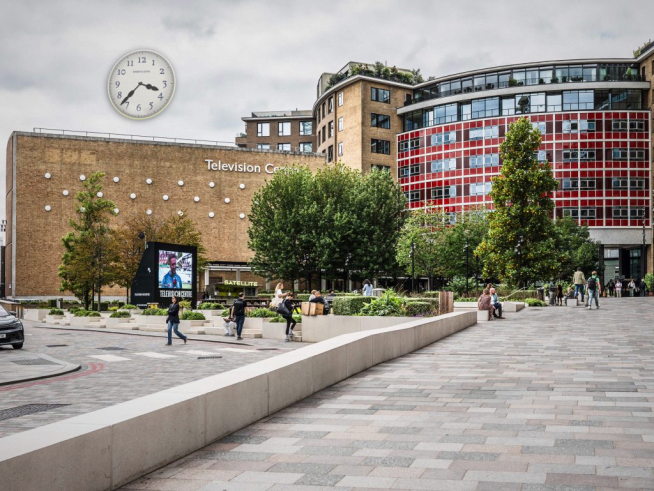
{"hour": 3, "minute": 37}
